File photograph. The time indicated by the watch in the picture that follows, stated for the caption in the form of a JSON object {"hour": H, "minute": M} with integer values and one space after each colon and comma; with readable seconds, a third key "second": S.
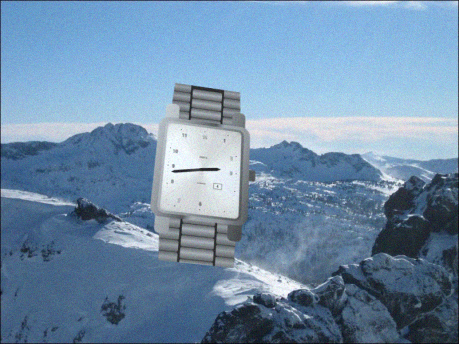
{"hour": 2, "minute": 43}
